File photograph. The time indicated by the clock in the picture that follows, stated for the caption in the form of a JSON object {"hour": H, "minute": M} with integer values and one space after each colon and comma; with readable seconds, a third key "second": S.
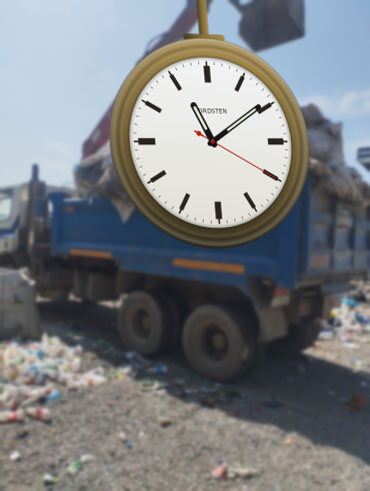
{"hour": 11, "minute": 9, "second": 20}
